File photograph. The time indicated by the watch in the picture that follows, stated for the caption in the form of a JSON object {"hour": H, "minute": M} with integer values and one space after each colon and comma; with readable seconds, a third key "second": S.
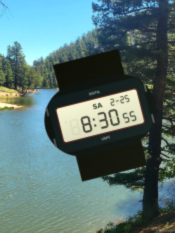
{"hour": 8, "minute": 30, "second": 55}
